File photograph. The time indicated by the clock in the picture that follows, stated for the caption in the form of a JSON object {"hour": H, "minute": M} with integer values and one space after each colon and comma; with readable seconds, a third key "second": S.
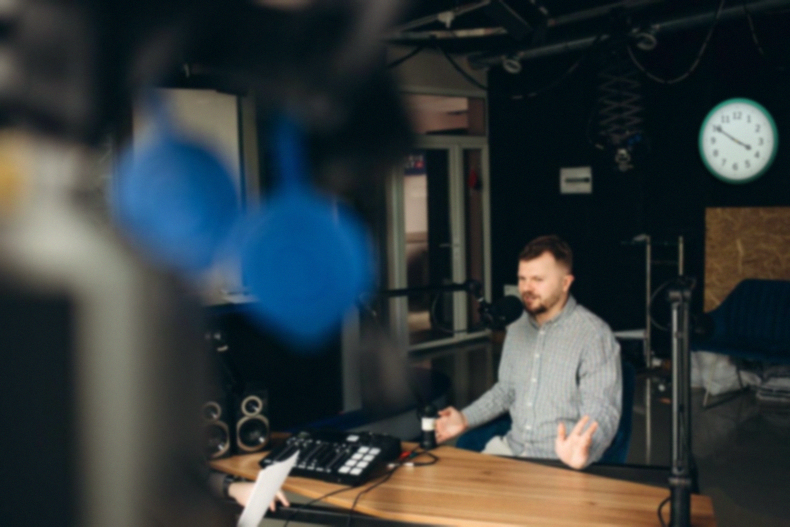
{"hour": 3, "minute": 50}
